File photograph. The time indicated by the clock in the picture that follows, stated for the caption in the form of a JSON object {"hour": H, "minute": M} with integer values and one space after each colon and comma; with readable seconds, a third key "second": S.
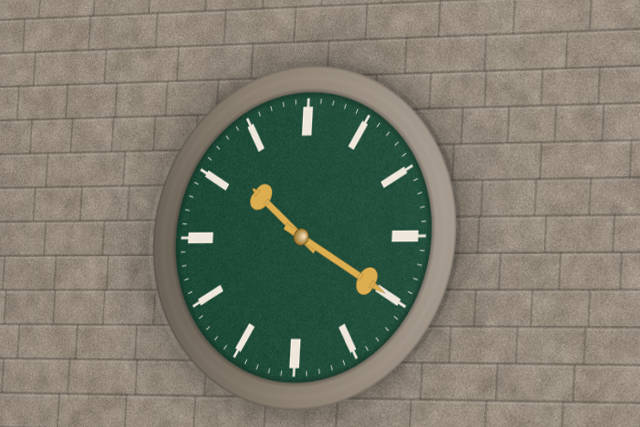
{"hour": 10, "minute": 20}
